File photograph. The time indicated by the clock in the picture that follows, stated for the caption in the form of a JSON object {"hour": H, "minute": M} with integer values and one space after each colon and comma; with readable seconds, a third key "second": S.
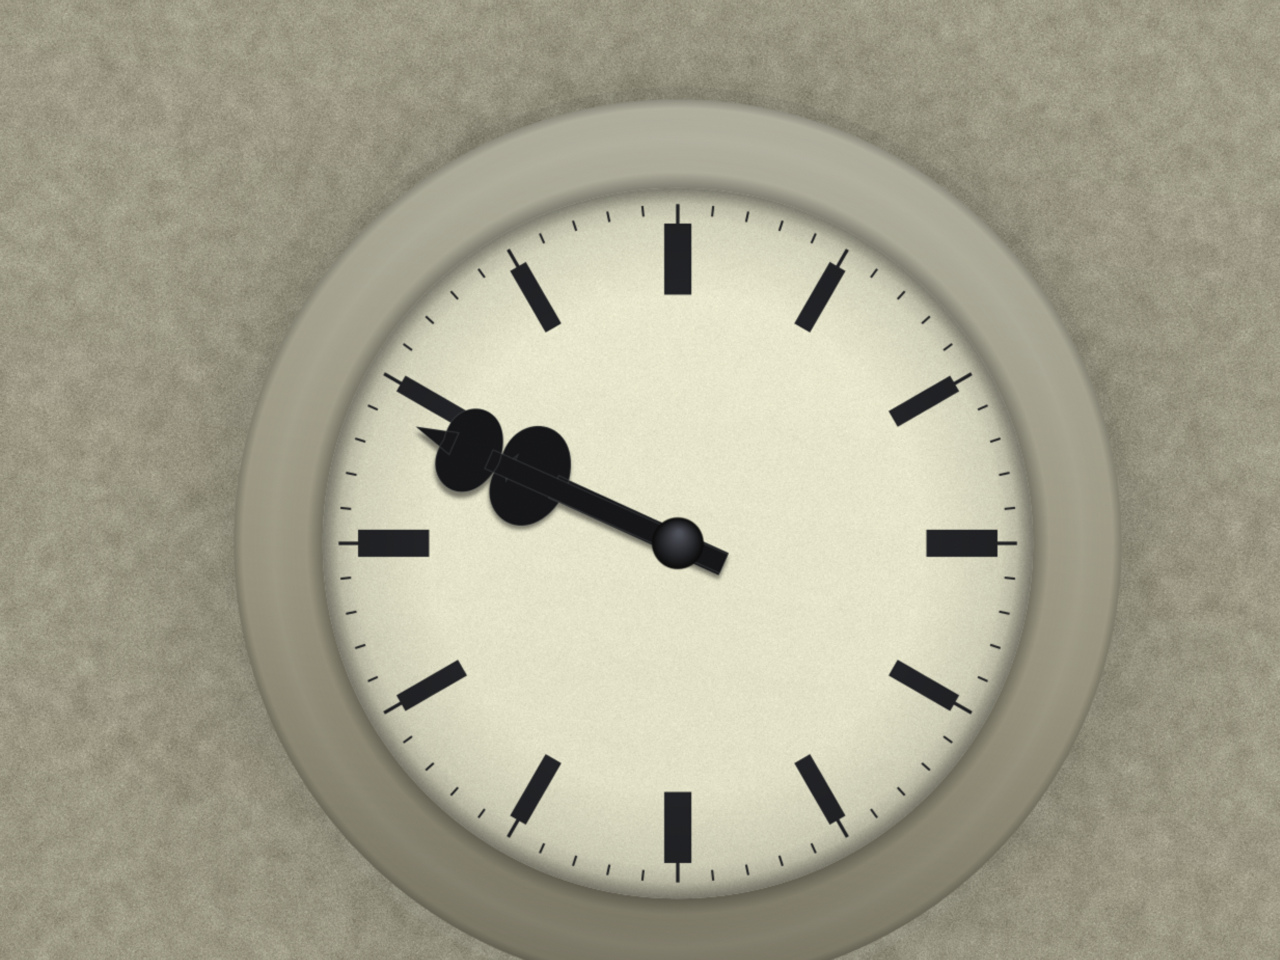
{"hour": 9, "minute": 49}
